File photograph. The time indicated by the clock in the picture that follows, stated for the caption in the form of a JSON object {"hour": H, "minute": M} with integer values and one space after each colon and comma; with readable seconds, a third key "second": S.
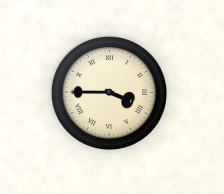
{"hour": 3, "minute": 45}
